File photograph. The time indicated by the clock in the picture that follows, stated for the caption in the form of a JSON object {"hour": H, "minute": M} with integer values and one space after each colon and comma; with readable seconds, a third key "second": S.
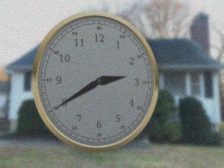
{"hour": 2, "minute": 40}
